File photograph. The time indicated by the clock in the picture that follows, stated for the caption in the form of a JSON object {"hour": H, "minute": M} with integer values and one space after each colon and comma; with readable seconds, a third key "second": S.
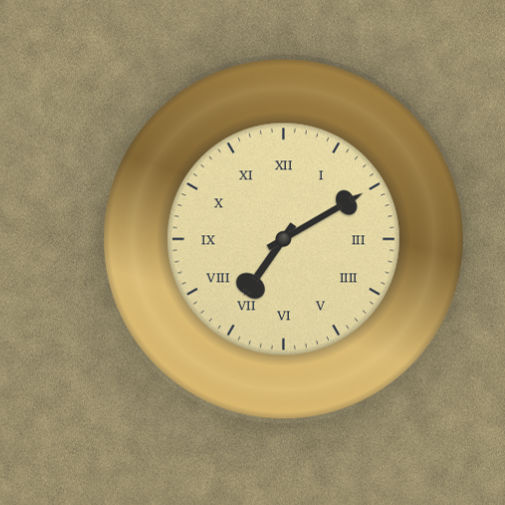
{"hour": 7, "minute": 10}
